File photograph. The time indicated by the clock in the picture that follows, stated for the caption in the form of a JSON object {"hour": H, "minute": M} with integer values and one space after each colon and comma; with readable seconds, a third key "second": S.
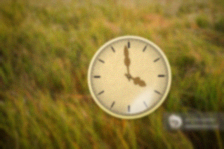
{"hour": 3, "minute": 59}
